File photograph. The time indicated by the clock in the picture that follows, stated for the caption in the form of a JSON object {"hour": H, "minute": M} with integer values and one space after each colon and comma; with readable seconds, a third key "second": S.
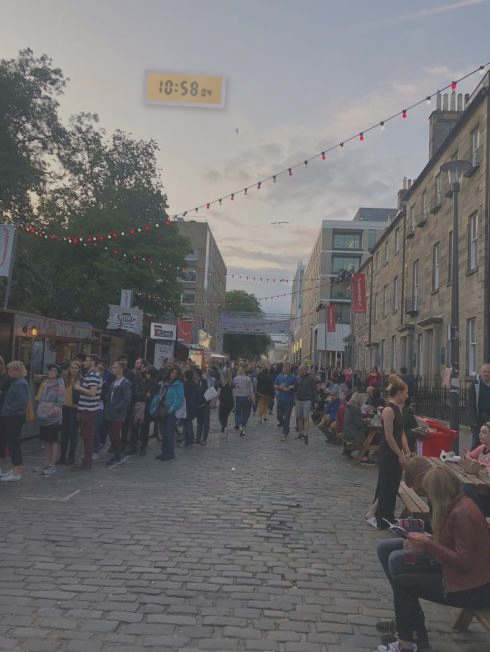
{"hour": 10, "minute": 58}
